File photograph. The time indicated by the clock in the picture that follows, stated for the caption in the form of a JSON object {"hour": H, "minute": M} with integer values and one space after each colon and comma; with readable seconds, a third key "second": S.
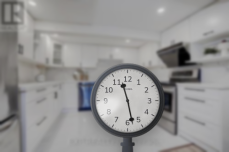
{"hour": 11, "minute": 28}
